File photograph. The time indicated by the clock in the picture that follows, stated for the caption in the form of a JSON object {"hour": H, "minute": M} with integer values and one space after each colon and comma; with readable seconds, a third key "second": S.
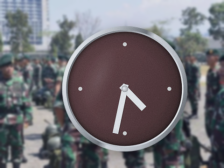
{"hour": 4, "minute": 32}
